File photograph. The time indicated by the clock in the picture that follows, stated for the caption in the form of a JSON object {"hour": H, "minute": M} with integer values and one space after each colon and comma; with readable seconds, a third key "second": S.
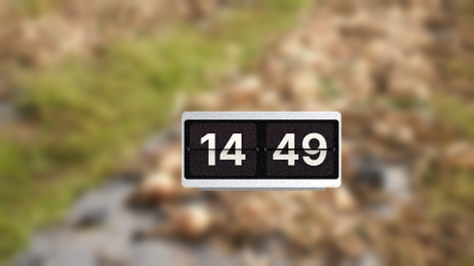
{"hour": 14, "minute": 49}
